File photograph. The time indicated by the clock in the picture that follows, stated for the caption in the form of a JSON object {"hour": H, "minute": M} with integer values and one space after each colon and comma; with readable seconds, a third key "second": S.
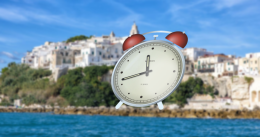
{"hour": 11, "minute": 42}
